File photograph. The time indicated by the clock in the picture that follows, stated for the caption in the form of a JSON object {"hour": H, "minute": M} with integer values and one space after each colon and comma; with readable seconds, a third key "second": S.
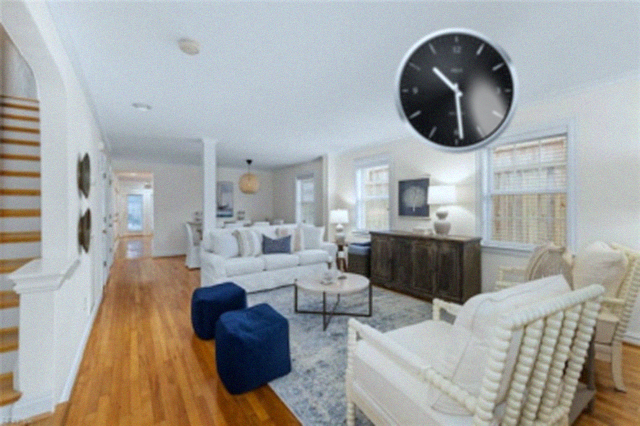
{"hour": 10, "minute": 29}
